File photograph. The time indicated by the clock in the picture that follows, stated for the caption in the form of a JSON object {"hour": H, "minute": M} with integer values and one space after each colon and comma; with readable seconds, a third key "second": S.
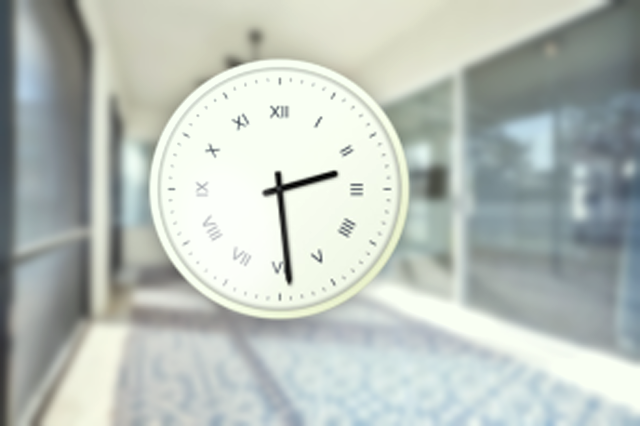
{"hour": 2, "minute": 29}
